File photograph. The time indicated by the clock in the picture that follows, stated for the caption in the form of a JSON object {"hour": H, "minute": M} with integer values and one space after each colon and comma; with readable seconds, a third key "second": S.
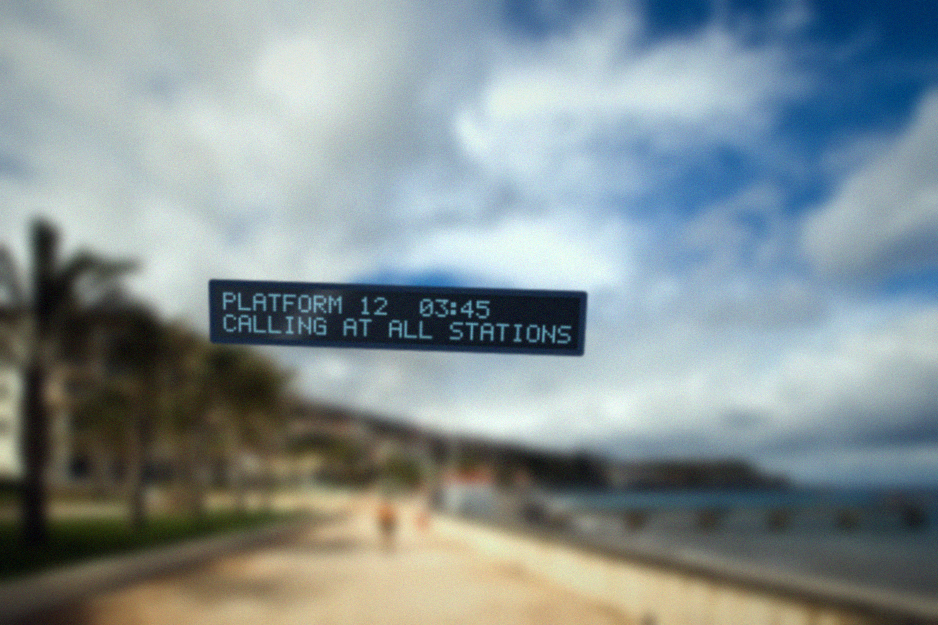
{"hour": 3, "minute": 45}
